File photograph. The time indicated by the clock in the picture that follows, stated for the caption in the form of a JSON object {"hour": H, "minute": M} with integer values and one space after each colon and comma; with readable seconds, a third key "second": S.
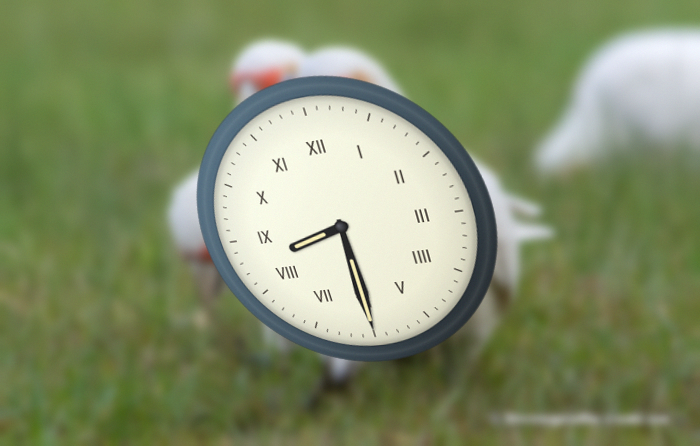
{"hour": 8, "minute": 30}
